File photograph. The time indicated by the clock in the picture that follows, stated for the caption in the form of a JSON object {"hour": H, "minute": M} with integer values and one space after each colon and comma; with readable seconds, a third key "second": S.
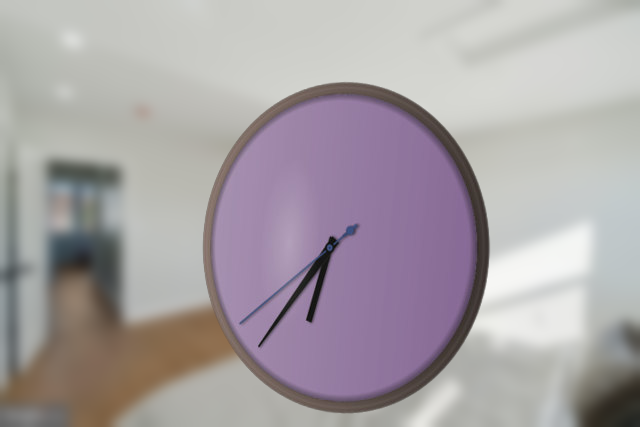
{"hour": 6, "minute": 36, "second": 39}
